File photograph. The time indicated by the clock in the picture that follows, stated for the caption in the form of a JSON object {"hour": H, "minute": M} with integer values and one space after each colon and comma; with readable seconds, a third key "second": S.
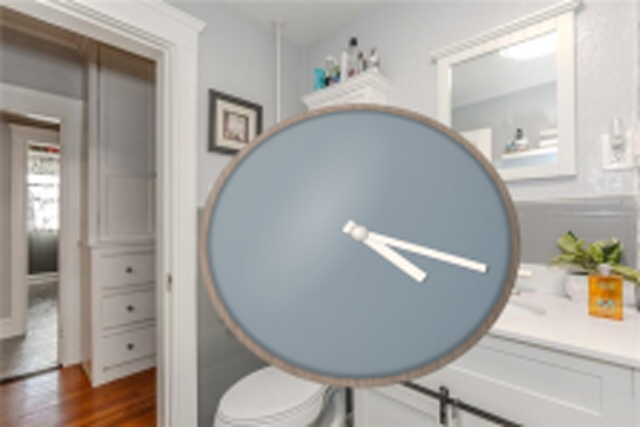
{"hour": 4, "minute": 18}
